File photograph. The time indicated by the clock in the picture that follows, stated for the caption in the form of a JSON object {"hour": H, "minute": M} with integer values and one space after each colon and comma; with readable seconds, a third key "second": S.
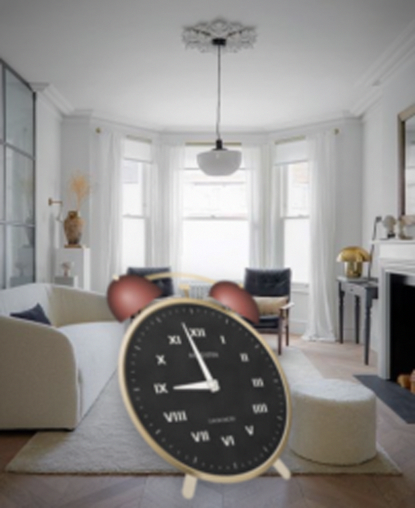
{"hour": 8, "minute": 58}
